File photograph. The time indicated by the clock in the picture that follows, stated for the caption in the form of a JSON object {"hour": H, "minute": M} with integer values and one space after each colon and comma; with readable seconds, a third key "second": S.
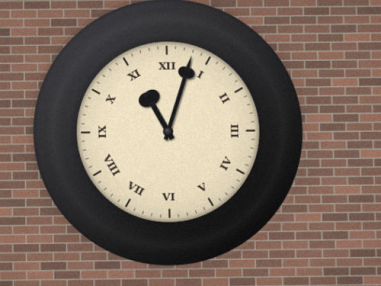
{"hour": 11, "minute": 3}
